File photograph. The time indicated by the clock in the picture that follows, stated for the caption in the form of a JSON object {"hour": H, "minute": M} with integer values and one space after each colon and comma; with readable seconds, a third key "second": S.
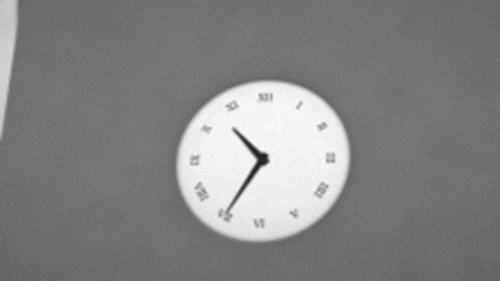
{"hour": 10, "minute": 35}
